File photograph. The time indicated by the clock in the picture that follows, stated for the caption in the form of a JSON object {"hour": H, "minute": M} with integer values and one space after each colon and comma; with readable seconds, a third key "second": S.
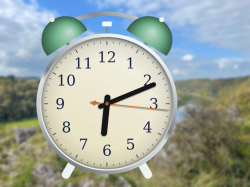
{"hour": 6, "minute": 11, "second": 16}
